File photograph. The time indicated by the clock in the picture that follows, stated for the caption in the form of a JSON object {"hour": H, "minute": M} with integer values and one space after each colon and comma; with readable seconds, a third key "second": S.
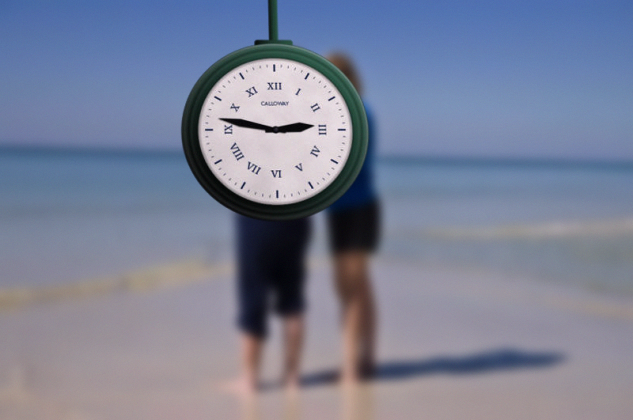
{"hour": 2, "minute": 47}
